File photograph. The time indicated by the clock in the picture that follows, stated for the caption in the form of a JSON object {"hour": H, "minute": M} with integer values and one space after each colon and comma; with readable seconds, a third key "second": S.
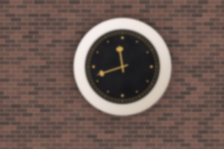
{"hour": 11, "minute": 42}
